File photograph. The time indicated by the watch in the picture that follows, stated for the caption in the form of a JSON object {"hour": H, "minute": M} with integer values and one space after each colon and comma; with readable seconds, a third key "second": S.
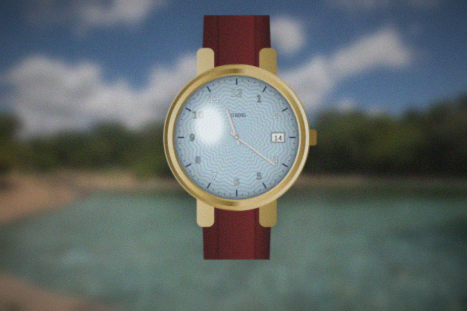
{"hour": 11, "minute": 21}
